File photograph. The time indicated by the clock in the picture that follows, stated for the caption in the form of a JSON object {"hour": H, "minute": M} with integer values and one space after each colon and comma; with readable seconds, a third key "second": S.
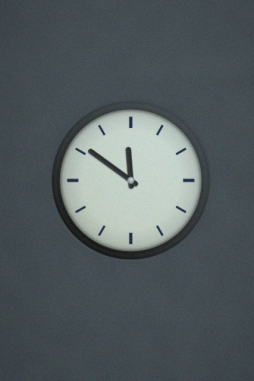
{"hour": 11, "minute": 51}
